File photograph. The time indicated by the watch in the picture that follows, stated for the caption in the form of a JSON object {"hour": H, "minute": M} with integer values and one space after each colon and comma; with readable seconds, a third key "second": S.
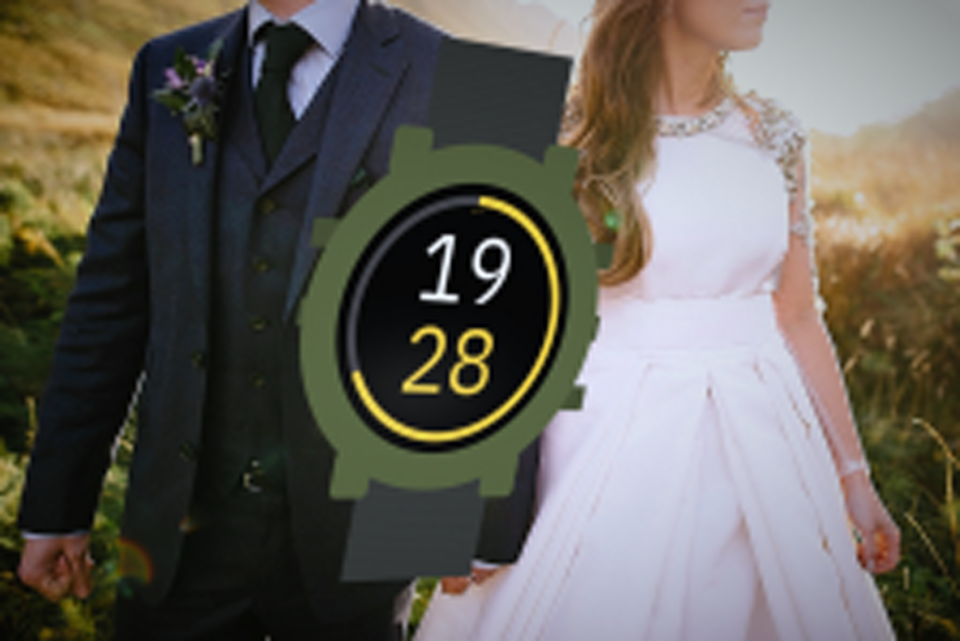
{"hour": 19, "minute": 28}
